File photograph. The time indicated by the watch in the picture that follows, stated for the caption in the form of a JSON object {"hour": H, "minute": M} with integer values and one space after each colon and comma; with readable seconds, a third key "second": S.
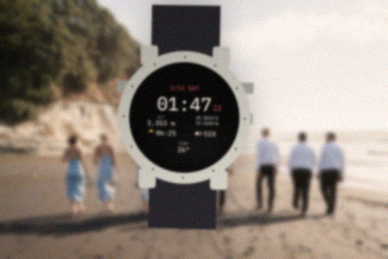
{"hour": 1, "minute": 47}
